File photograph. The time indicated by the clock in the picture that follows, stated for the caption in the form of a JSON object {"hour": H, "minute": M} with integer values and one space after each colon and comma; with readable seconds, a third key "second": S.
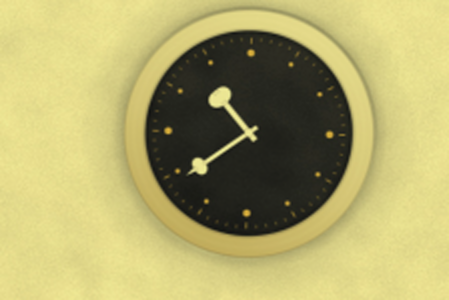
{"hour": 10, "minute": 39}
